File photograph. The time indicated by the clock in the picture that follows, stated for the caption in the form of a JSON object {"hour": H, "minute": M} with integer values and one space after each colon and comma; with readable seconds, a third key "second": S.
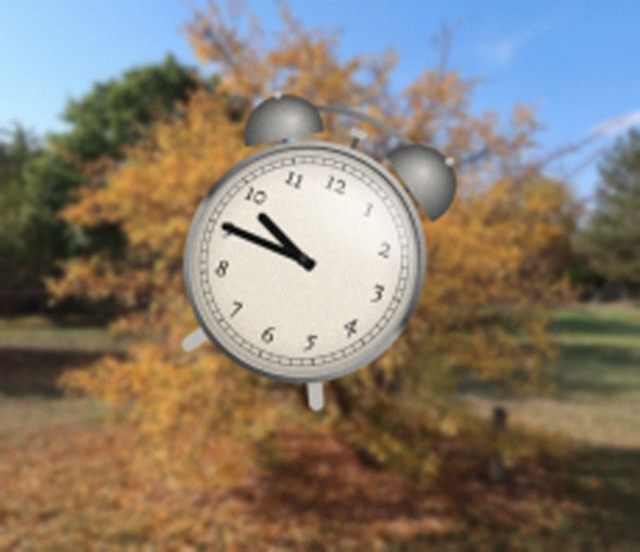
{"hour": 9, "minute": 45}
